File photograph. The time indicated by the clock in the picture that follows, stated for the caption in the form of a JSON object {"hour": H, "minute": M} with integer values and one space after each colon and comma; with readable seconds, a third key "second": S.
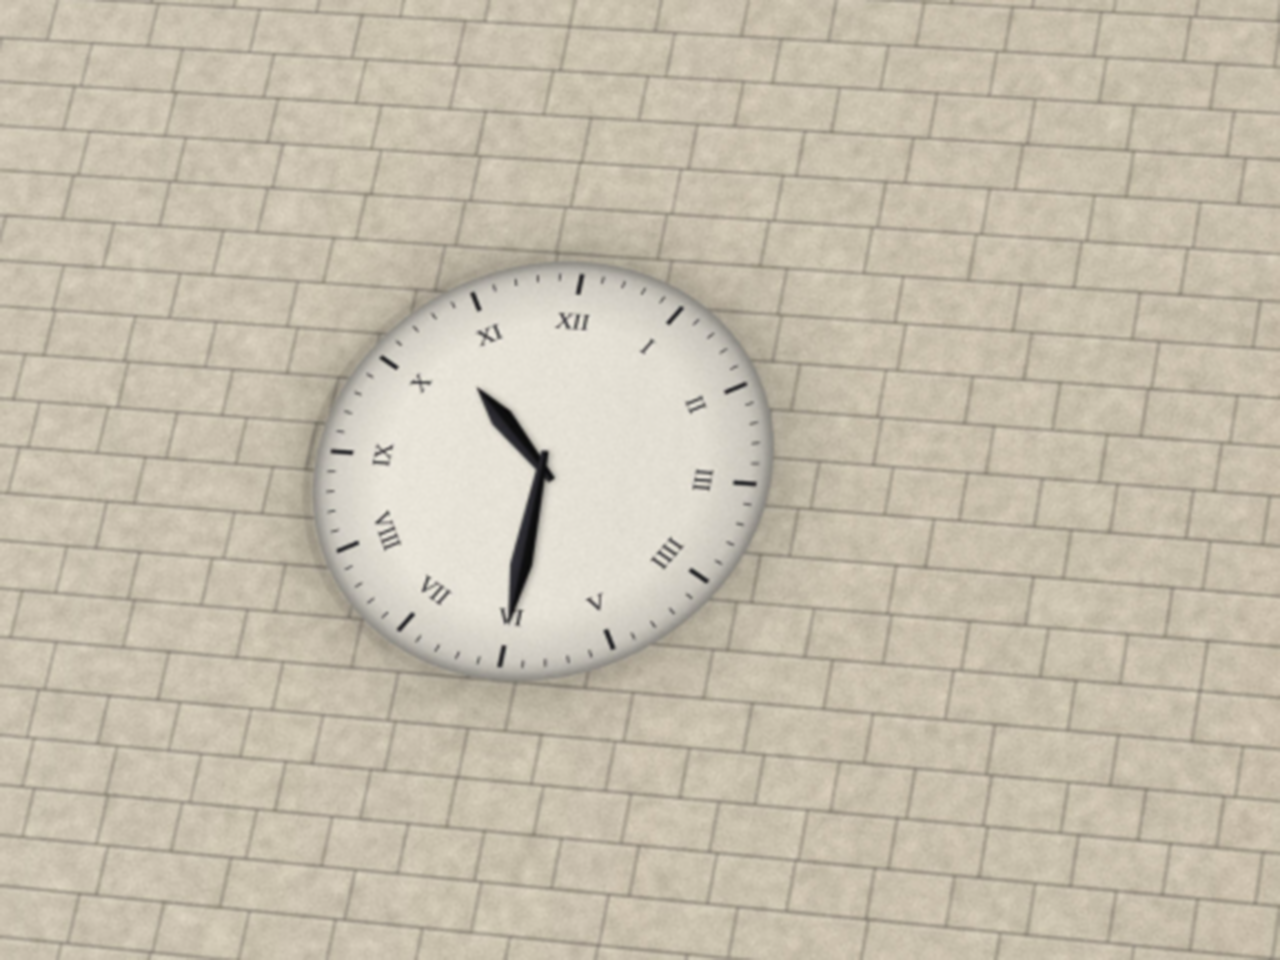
{"hour": 10, "minute": 30}
